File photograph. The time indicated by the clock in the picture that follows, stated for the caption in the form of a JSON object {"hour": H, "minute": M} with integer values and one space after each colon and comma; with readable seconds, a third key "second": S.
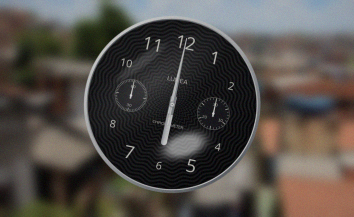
{"hour": 6, "minute": 0}
